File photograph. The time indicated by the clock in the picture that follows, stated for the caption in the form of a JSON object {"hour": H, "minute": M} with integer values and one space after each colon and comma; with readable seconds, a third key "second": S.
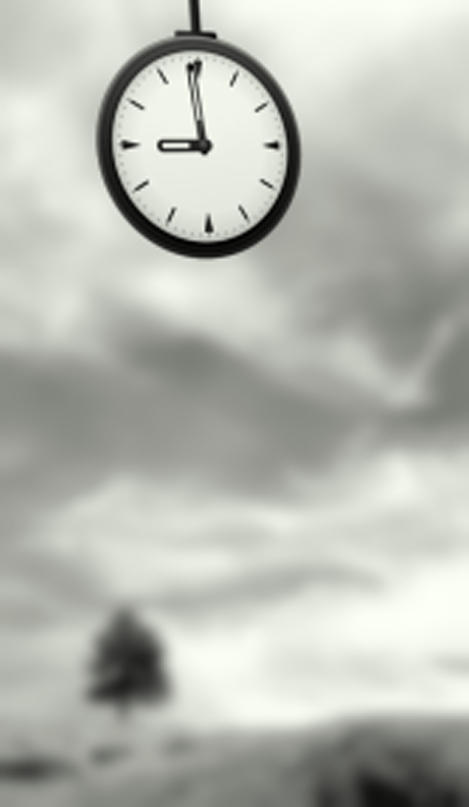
{"hour": 8, "minute": 59}
